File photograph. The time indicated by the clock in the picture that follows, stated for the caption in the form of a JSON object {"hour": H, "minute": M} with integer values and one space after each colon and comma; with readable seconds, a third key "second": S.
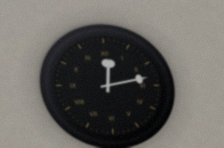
{"hour": 12, "minute": 13}
